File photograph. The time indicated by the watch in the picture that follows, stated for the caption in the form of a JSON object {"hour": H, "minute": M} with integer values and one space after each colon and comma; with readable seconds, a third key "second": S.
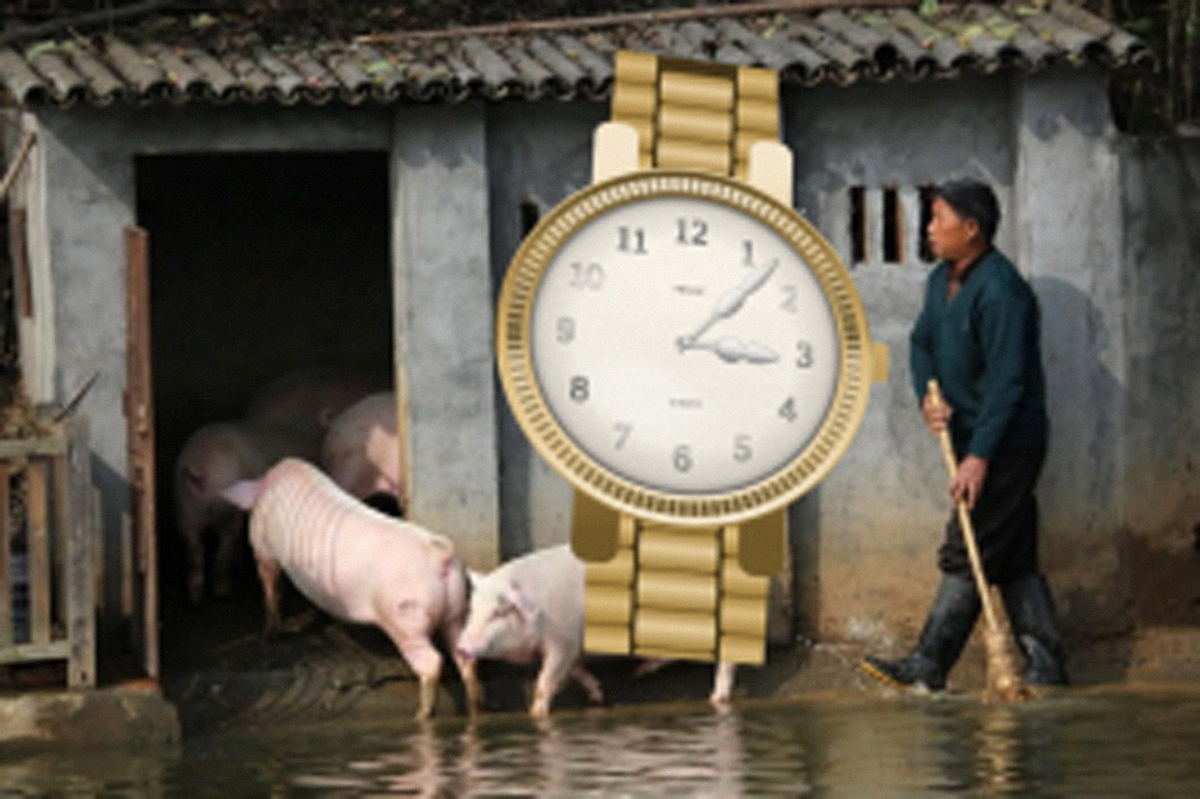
{"hour": 3, "minute": 7}
